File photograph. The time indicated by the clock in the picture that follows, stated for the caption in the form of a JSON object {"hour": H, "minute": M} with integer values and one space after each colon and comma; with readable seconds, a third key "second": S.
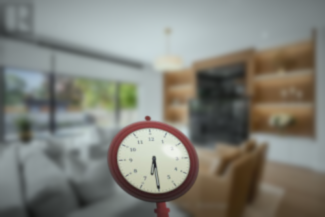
{"hour": 6, "minute": 30}
